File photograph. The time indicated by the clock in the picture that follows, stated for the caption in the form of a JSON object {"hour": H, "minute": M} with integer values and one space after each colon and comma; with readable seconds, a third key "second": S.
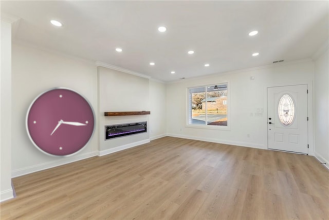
{"hour": 7, "minute": 16}
